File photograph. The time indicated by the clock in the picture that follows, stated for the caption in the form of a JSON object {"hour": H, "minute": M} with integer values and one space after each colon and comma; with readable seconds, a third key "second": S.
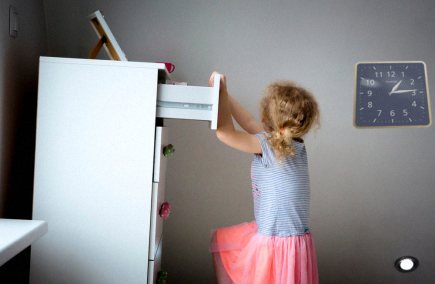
{"hour": 1, "minute": 14}
